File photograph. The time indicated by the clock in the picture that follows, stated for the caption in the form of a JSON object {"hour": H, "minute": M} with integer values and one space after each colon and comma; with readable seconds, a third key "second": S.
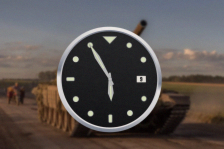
{"hour": 5, "minute": 55}
